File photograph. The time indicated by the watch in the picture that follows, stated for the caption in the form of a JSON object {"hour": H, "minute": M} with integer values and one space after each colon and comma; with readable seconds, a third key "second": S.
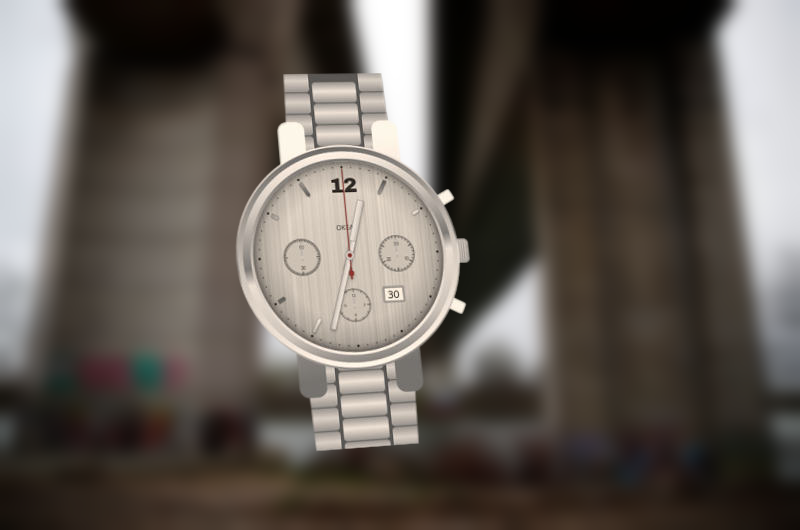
{"hour": 12, "minute": 33}
